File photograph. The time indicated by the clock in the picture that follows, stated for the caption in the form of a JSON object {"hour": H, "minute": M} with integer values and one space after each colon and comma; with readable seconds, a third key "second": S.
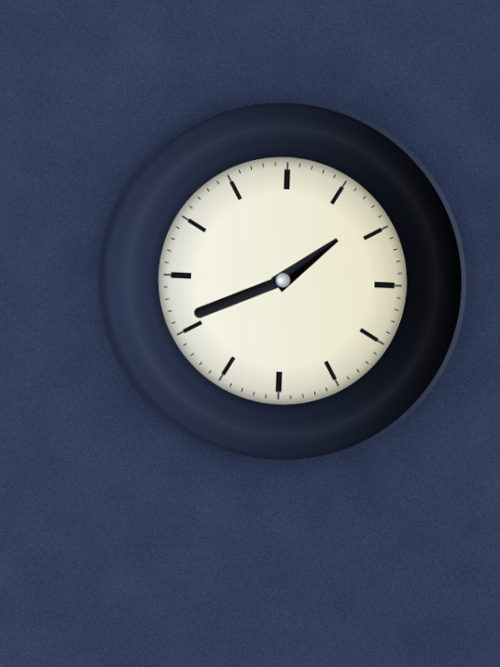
{"hour": 1, "minute": 41}
